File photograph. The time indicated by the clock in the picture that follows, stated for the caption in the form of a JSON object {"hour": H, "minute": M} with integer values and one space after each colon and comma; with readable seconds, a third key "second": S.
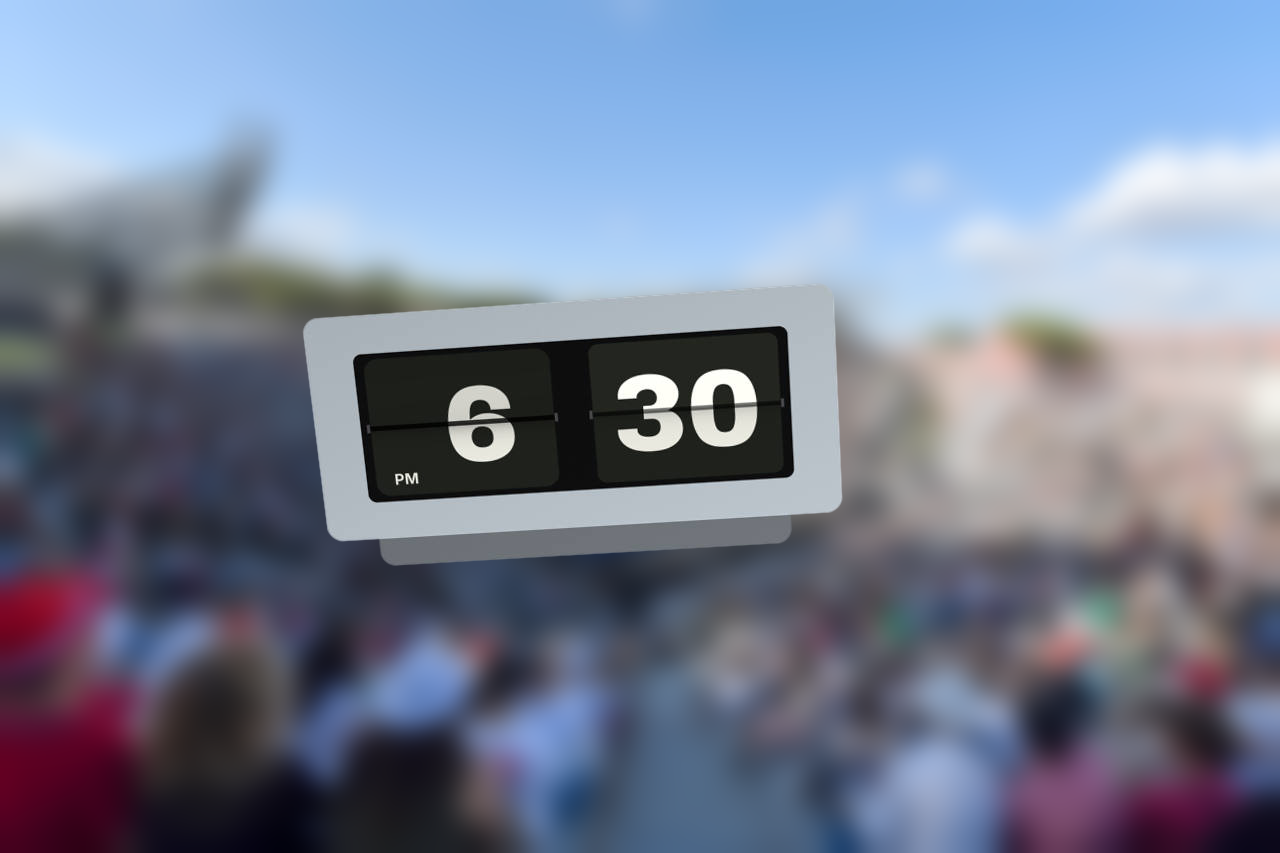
{"hour": 6, "minute": 30}
